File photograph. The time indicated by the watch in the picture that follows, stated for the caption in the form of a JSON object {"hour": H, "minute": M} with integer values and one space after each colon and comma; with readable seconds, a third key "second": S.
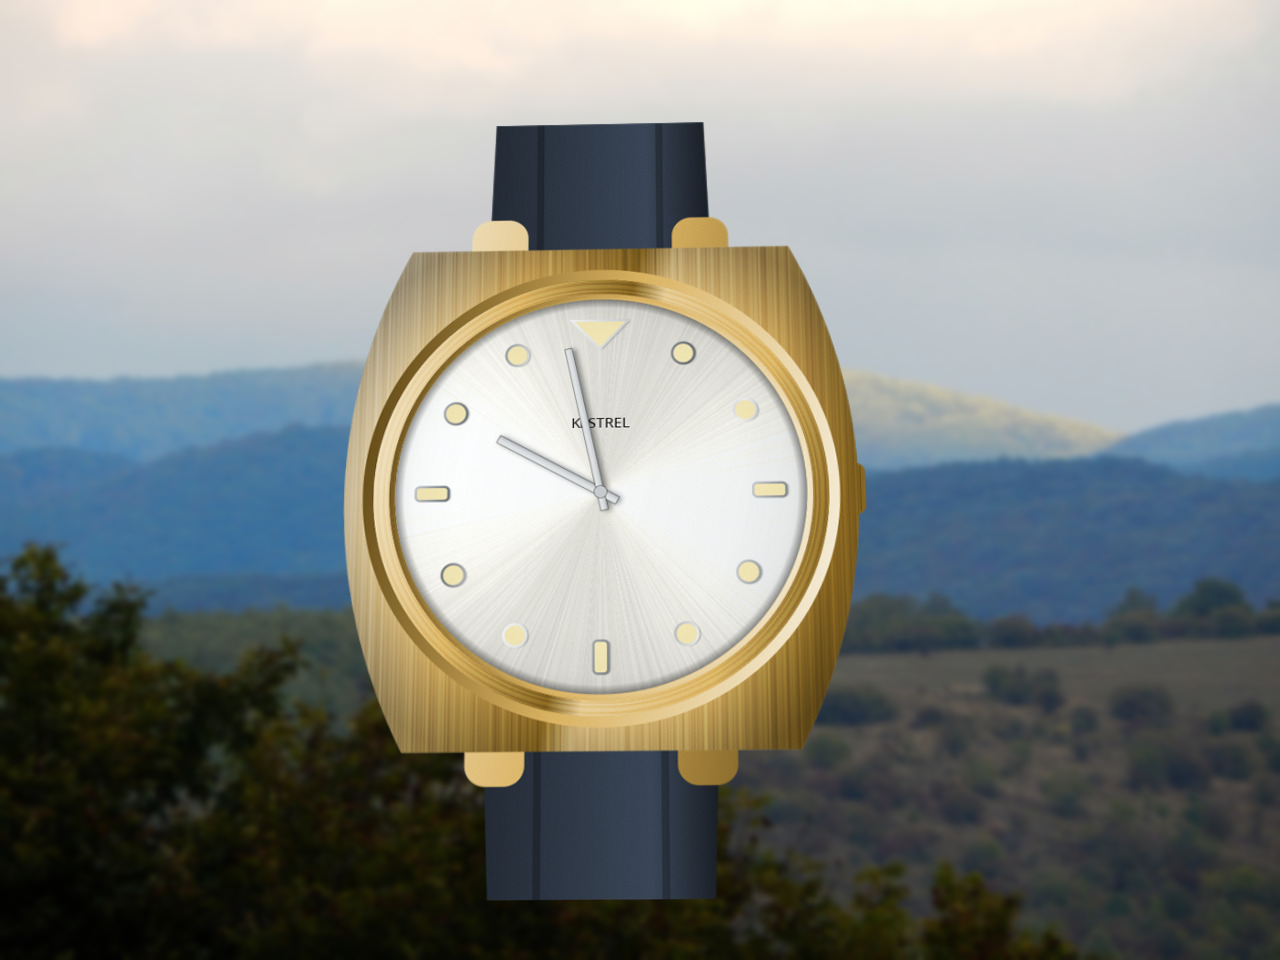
{"hour": 9, "minute": 58}
